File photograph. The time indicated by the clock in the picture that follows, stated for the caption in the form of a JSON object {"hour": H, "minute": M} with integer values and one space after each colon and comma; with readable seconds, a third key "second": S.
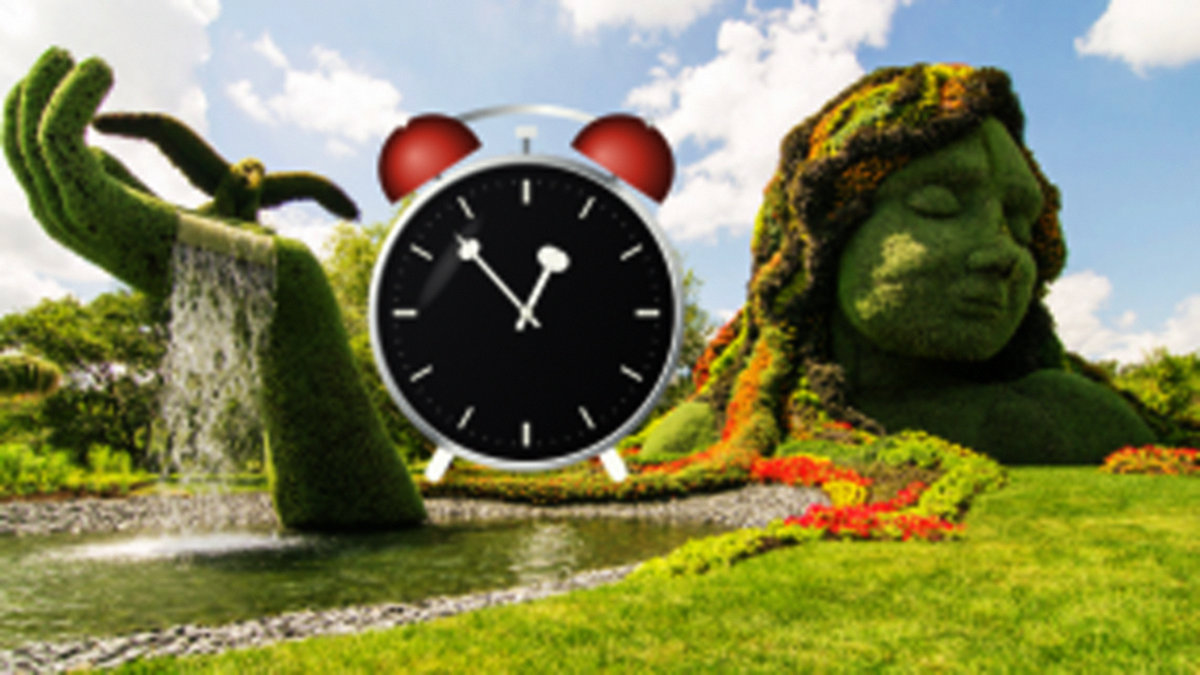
{"hour": 12, "minute": 53}
